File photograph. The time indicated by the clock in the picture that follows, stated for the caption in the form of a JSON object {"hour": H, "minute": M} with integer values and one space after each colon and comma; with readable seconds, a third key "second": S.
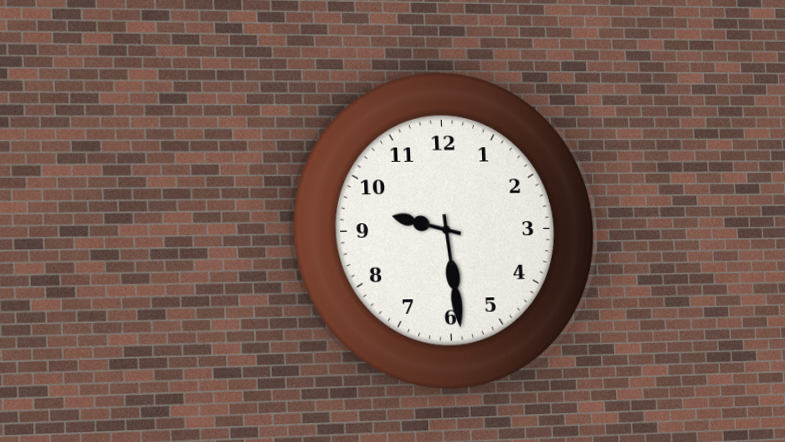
{"hour": 9, "minute": 29}
